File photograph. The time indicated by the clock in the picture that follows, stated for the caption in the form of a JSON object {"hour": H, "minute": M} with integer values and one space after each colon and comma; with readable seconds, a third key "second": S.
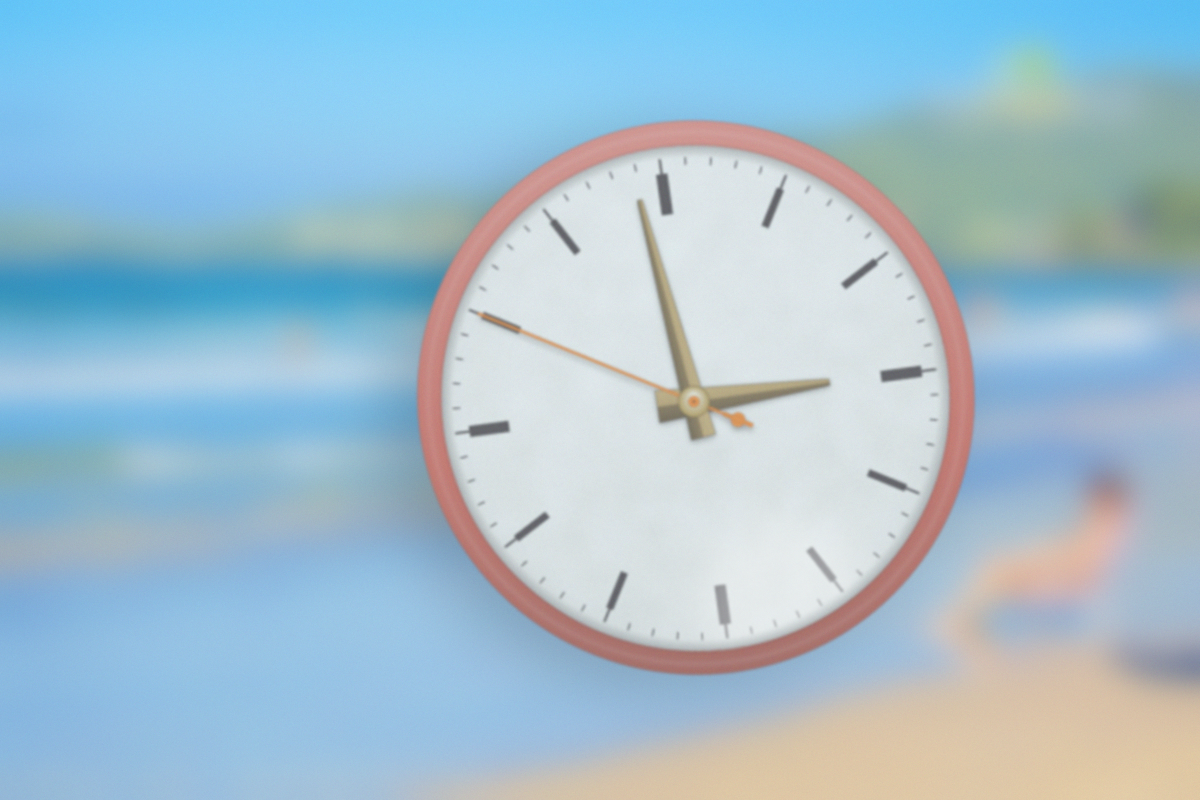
{"hour": 2, "minute": 58, "second": 50}
